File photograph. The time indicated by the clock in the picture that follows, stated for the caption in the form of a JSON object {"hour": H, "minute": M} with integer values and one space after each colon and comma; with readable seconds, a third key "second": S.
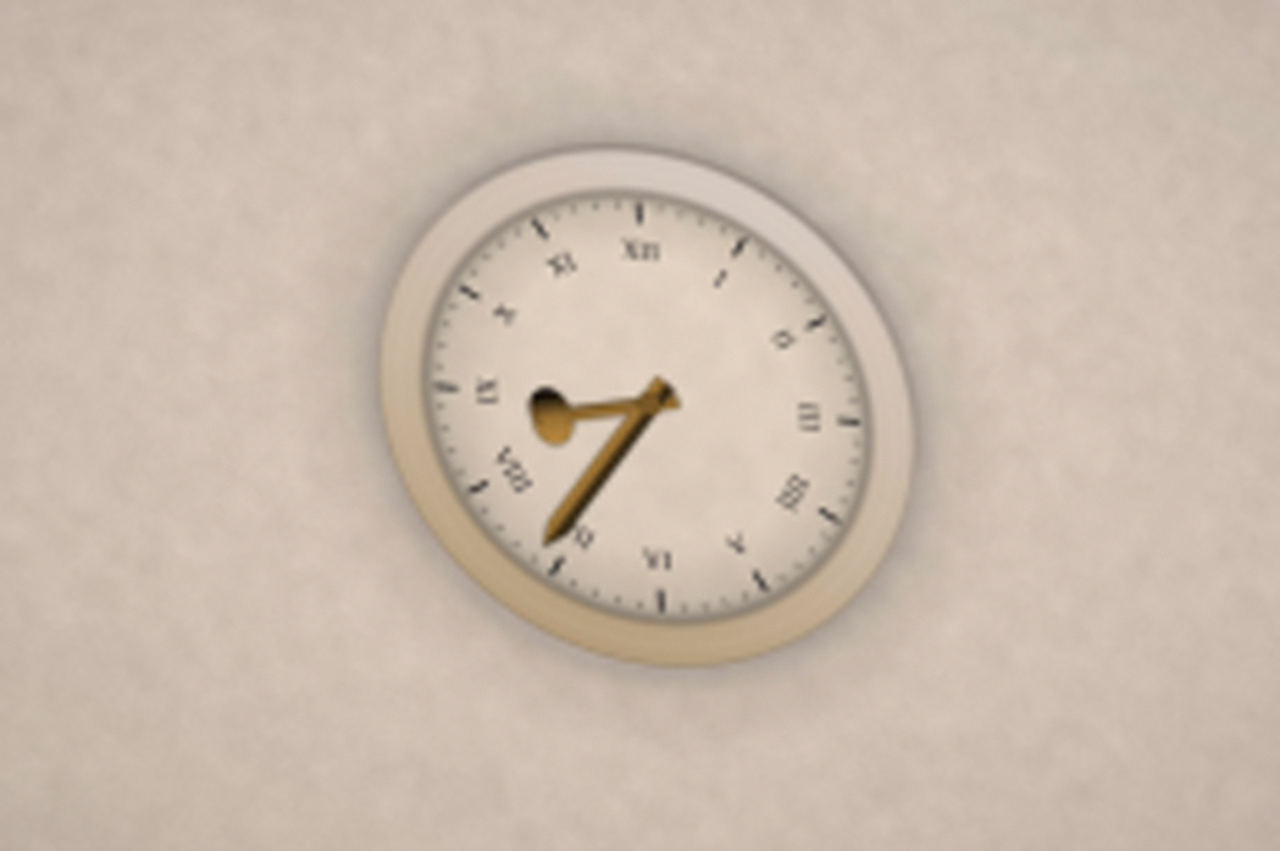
{"hour": 8, "minute": 36}
